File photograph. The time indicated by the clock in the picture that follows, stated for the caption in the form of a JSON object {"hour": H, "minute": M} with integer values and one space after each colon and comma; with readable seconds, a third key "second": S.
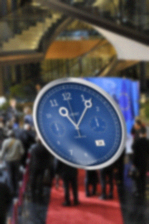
{"hour": 11, "minute": 7}
